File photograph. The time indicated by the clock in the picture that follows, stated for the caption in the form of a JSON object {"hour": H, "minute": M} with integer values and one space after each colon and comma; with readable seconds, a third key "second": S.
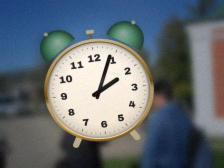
{"hour": 2, "minute": 4}
